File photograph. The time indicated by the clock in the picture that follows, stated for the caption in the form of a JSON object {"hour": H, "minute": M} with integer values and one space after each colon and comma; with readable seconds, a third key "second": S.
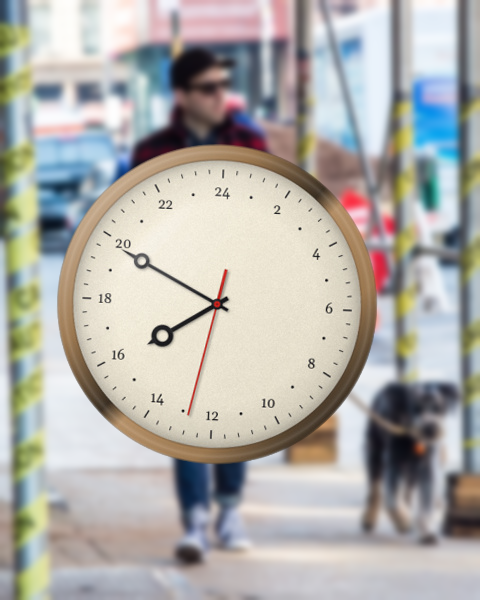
{"hour": 15, "minute": 49, "second": 32}
